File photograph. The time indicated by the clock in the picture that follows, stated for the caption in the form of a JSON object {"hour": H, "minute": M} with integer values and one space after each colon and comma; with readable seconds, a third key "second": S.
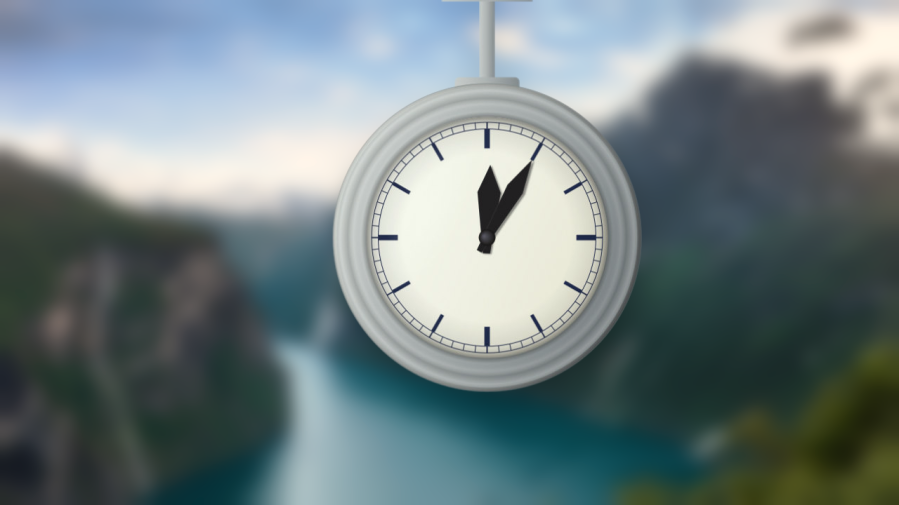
{"hour": 12, "minute": 5}
